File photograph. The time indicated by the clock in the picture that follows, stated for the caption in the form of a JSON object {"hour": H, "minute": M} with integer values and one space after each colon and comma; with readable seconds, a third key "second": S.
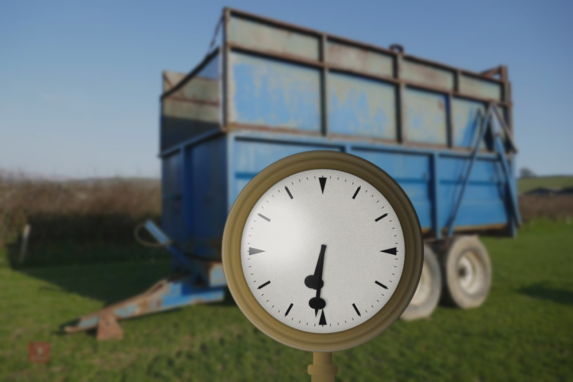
{"hour": 6, "minute": 31}
